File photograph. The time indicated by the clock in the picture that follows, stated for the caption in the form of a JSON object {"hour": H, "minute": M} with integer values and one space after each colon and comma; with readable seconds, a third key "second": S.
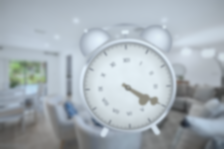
{"hour": 4, "minute": 20}
